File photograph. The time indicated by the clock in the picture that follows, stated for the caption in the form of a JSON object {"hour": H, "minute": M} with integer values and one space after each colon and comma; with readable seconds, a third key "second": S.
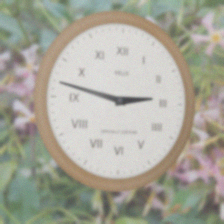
{"hour": 2, "minute": 47}
